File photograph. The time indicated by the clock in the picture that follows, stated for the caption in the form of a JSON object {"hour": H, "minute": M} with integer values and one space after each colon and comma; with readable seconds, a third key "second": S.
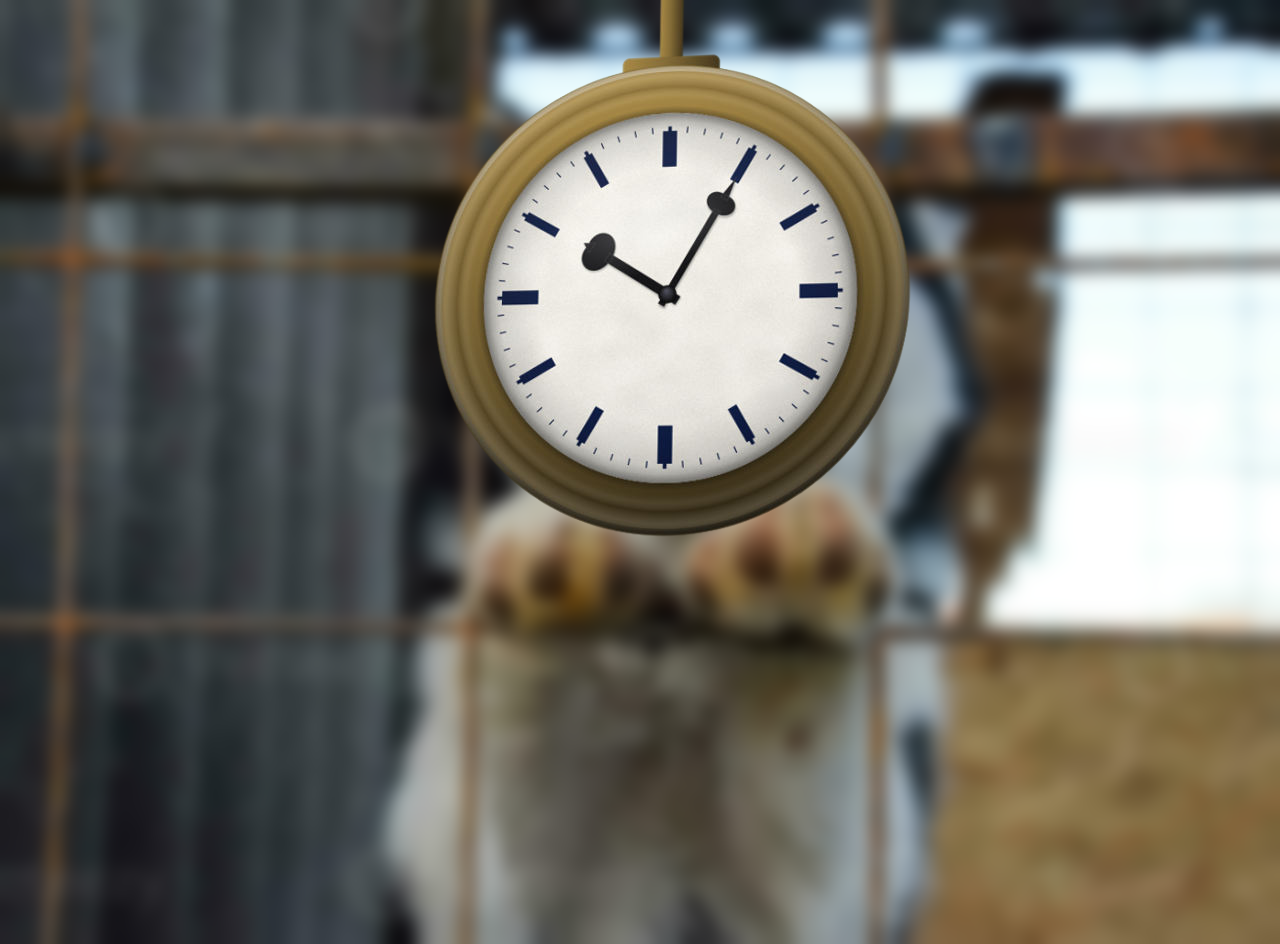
{"hour": 10, "minute": 5}
